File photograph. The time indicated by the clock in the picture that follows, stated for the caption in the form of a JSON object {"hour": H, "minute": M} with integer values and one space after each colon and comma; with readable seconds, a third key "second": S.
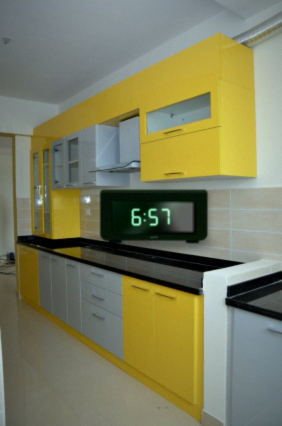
{"hour": 6, "minute": 57}
